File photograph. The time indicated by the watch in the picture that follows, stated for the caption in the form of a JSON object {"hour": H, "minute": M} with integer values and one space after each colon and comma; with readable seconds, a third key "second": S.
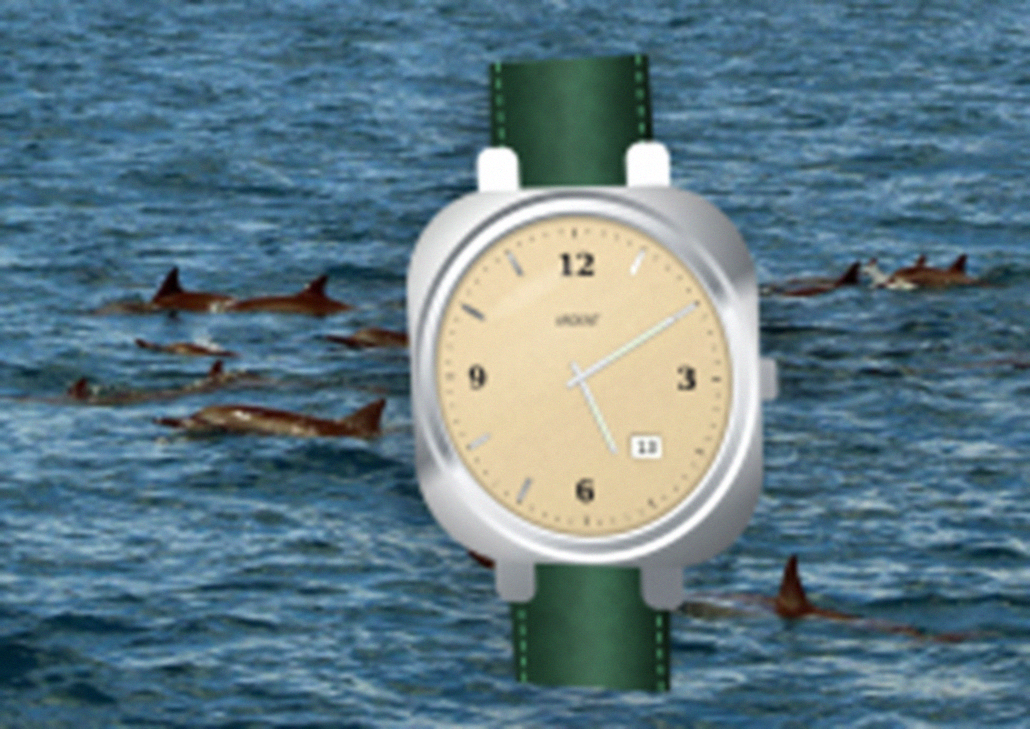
{"hour": 5, "minute": 10}
